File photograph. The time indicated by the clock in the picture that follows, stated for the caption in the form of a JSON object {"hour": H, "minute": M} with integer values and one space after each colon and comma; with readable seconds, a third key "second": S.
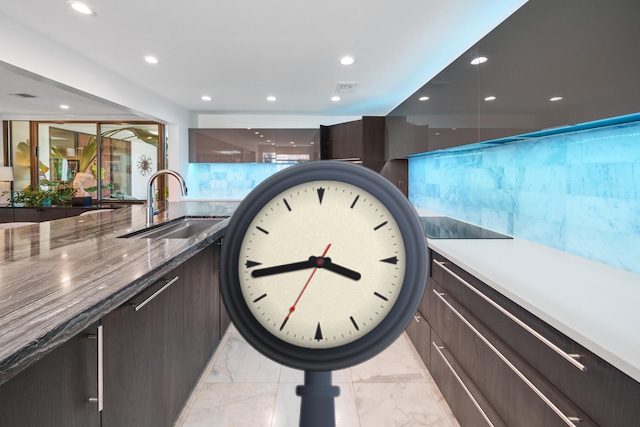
{"hour": 3, "minute": 43, "second": 35}
